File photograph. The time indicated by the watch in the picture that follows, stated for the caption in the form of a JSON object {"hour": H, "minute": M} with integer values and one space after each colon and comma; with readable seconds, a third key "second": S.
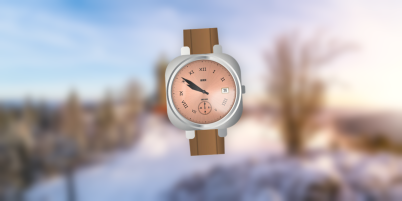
{"hour": 9, "minute": 51}
